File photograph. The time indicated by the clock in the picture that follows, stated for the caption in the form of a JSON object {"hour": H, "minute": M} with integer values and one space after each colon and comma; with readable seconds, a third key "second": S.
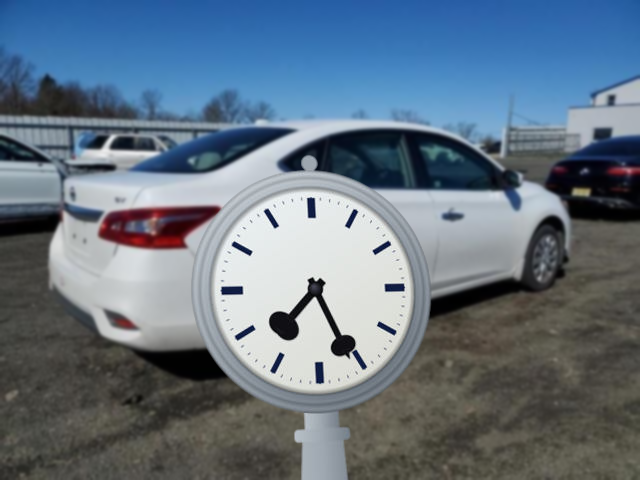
{"hour": 7, "minute": 26}
